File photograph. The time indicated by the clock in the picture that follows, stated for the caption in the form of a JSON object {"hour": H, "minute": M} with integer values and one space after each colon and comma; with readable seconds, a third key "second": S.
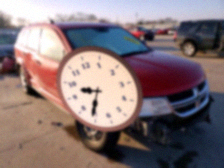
{"hour": 9, "minute": 36}
